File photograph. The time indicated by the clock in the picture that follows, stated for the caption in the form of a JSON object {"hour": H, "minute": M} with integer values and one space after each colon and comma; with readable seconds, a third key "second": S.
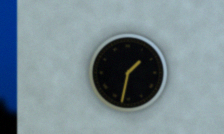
{"hour": 1, "minute": 32}
